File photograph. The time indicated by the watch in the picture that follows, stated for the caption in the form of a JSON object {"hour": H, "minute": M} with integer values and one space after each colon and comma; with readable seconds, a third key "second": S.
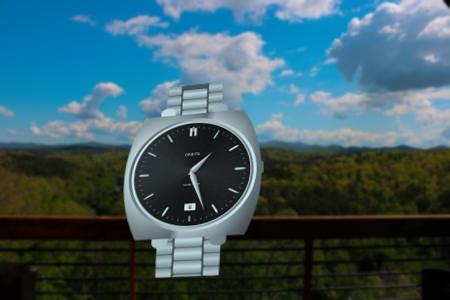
{"hour": 1, "minute": 27}
